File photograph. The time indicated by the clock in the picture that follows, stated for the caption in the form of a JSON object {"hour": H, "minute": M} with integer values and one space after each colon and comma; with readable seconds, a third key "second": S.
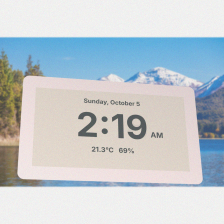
{"hour": 2, "minute": 19}
